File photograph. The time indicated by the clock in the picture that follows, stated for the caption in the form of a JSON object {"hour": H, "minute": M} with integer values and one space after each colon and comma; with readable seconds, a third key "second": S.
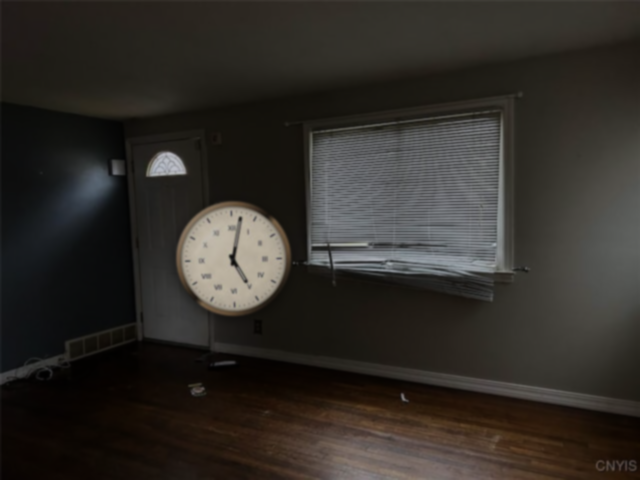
{"hour": 5, "minute": 2}
